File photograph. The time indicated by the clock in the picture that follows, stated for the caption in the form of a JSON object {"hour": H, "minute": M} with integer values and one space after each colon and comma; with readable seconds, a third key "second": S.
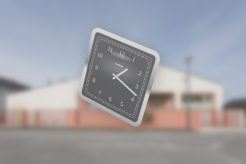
{"hour": 1, "minute": 18}
